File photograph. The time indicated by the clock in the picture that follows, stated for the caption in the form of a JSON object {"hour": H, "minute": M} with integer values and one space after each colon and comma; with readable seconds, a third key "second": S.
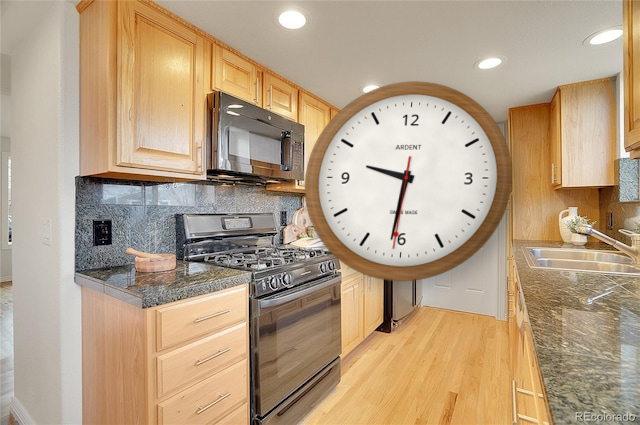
{"hour": 9, "minute": 31, "second": 31}
